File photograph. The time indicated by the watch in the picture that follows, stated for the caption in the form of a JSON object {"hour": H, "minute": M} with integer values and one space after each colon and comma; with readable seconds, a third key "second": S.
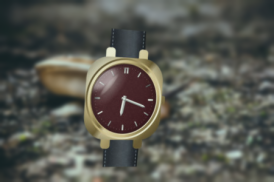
{"hour": 6, "minute": 18}
